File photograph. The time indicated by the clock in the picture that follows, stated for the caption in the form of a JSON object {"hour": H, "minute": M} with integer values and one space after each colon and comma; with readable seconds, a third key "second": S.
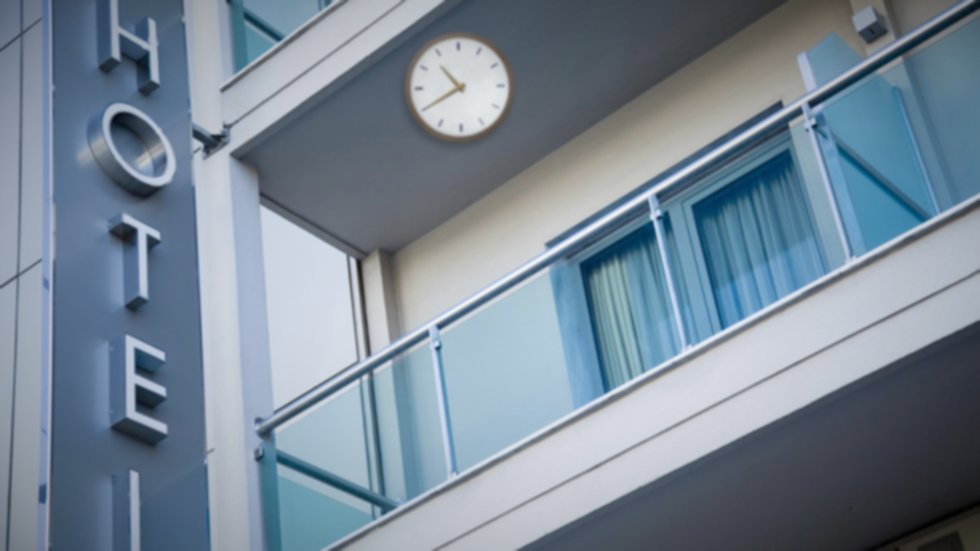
{"hour": 10, "minute": 40}
